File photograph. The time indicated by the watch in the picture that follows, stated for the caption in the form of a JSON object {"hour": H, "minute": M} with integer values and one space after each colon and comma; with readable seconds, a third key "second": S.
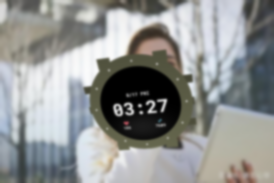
{"hour": 3, "minute": 27}
